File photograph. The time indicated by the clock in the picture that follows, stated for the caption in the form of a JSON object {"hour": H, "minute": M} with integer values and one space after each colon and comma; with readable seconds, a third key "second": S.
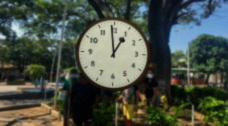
{"hour": 12, "minute": 59}
